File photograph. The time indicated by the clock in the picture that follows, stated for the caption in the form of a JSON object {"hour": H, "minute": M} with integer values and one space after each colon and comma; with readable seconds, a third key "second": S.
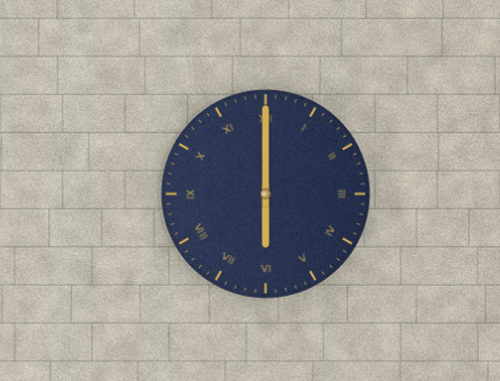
{"hour": 6, "minute": 0}
